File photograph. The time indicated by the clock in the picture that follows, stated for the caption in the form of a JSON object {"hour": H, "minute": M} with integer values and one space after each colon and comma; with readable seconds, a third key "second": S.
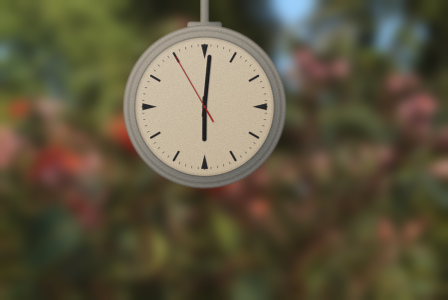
{"hour": 6, "minute": 0, "second": 55}
